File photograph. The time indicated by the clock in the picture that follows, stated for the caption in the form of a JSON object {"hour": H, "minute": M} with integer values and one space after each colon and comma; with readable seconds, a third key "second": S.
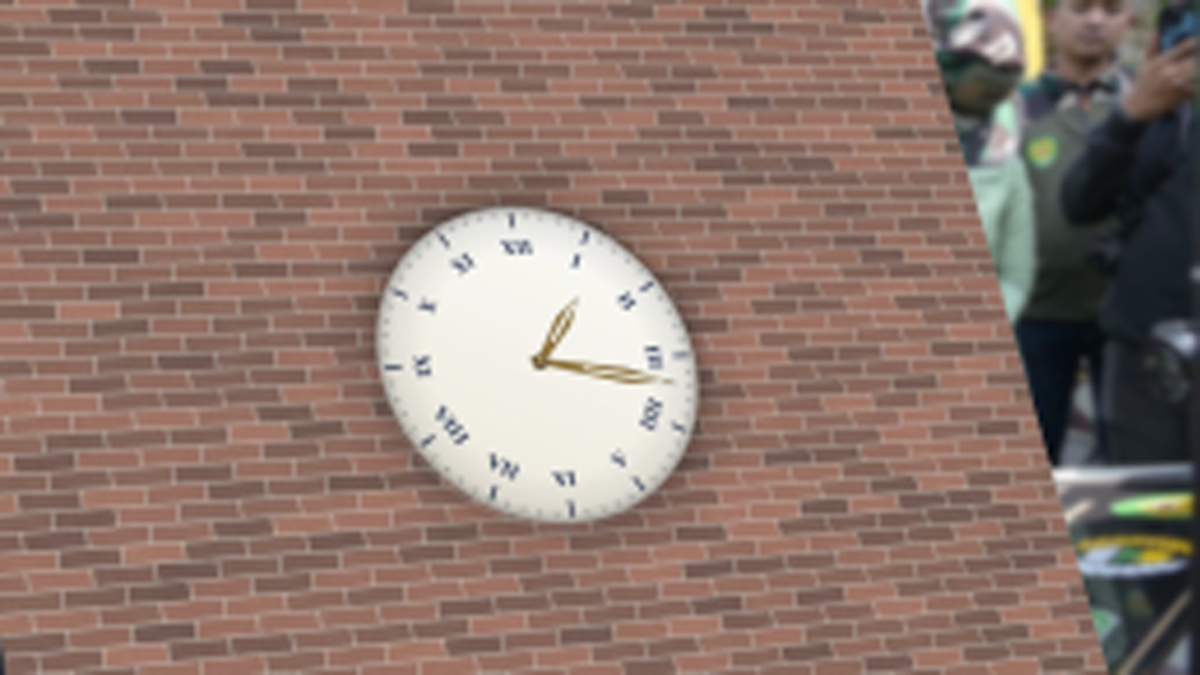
{"hour": 1, "minute": 17}
